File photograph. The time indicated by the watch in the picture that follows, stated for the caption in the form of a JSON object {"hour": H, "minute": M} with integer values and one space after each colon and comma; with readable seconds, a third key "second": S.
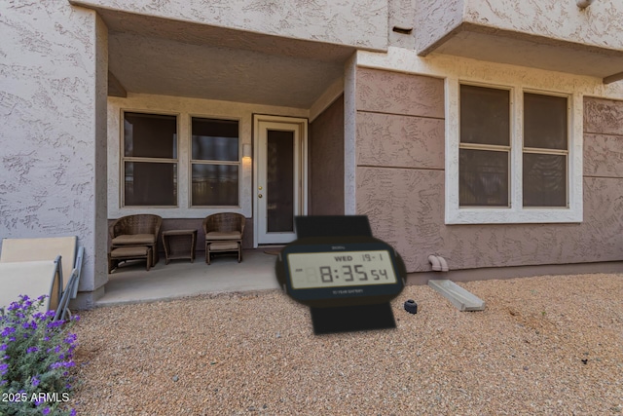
{"hour": 8, "minute": 35, "second": 54}
